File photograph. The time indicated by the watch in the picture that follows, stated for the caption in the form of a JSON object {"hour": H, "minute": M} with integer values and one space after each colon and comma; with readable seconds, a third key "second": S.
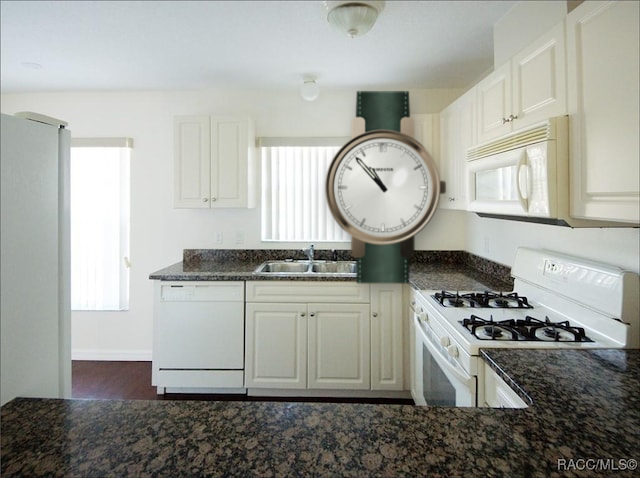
{"hour": 10, "minute": 53}
